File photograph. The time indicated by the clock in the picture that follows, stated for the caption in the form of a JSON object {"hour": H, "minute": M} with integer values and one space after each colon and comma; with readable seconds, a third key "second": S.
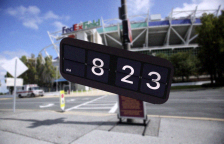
{"hour": 8, "minute": 23}
